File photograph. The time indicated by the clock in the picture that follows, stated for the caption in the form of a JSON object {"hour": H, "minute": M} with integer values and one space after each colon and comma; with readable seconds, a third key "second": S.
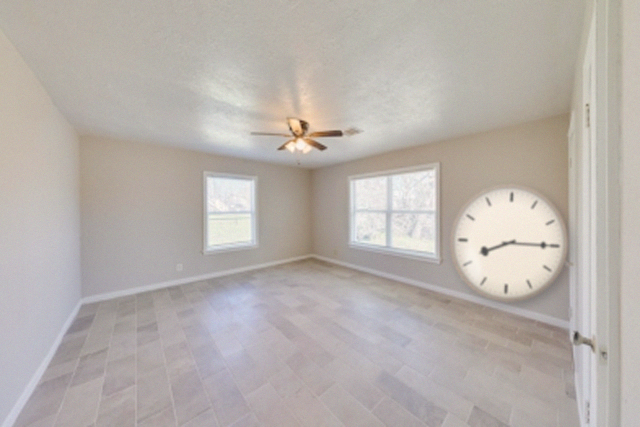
{"hour": 8, "minute": 15}
